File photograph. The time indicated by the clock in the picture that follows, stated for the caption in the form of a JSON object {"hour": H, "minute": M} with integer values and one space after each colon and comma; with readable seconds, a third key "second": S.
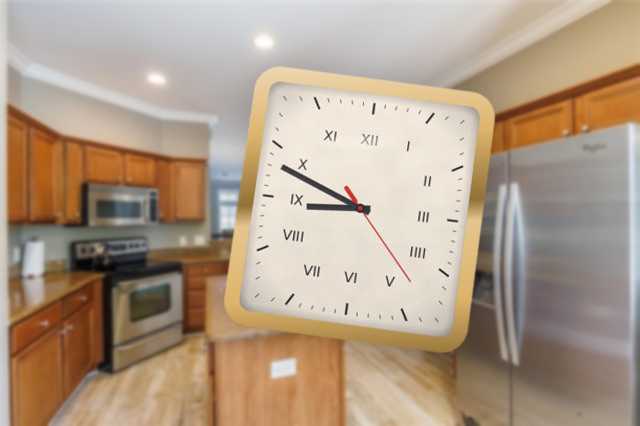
{"hour": 8, "minute": 48, "second": 23}
